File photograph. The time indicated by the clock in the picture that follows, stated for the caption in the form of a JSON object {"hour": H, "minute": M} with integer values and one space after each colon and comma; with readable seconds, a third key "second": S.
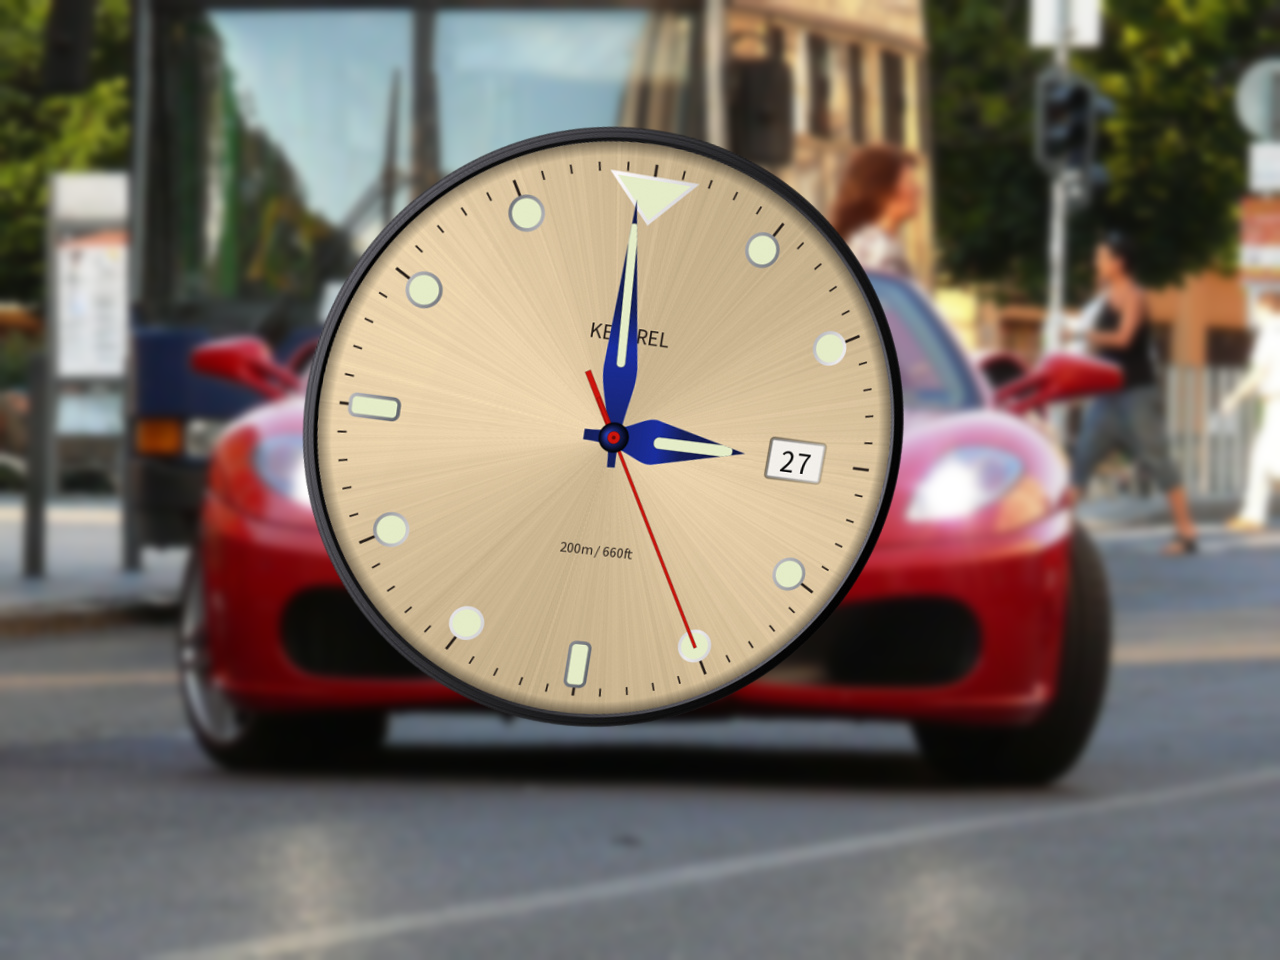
{"hour": 2, "minute": 59, "second": 25}
